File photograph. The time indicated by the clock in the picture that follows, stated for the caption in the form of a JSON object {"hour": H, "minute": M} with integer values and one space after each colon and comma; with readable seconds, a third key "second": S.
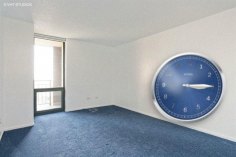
{"hour": 3, "minute": 15}
